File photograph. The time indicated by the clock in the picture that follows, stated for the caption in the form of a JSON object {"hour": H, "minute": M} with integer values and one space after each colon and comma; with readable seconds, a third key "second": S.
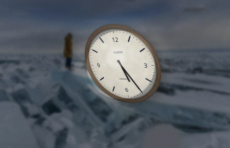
{"hour": 5, "minute": 25}
